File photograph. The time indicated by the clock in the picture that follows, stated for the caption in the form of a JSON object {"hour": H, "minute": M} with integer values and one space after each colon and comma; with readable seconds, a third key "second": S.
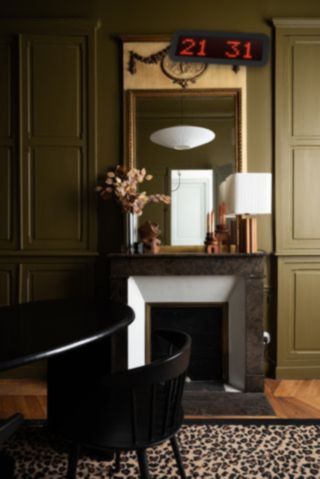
{"hour": 21, "minute": 31}
